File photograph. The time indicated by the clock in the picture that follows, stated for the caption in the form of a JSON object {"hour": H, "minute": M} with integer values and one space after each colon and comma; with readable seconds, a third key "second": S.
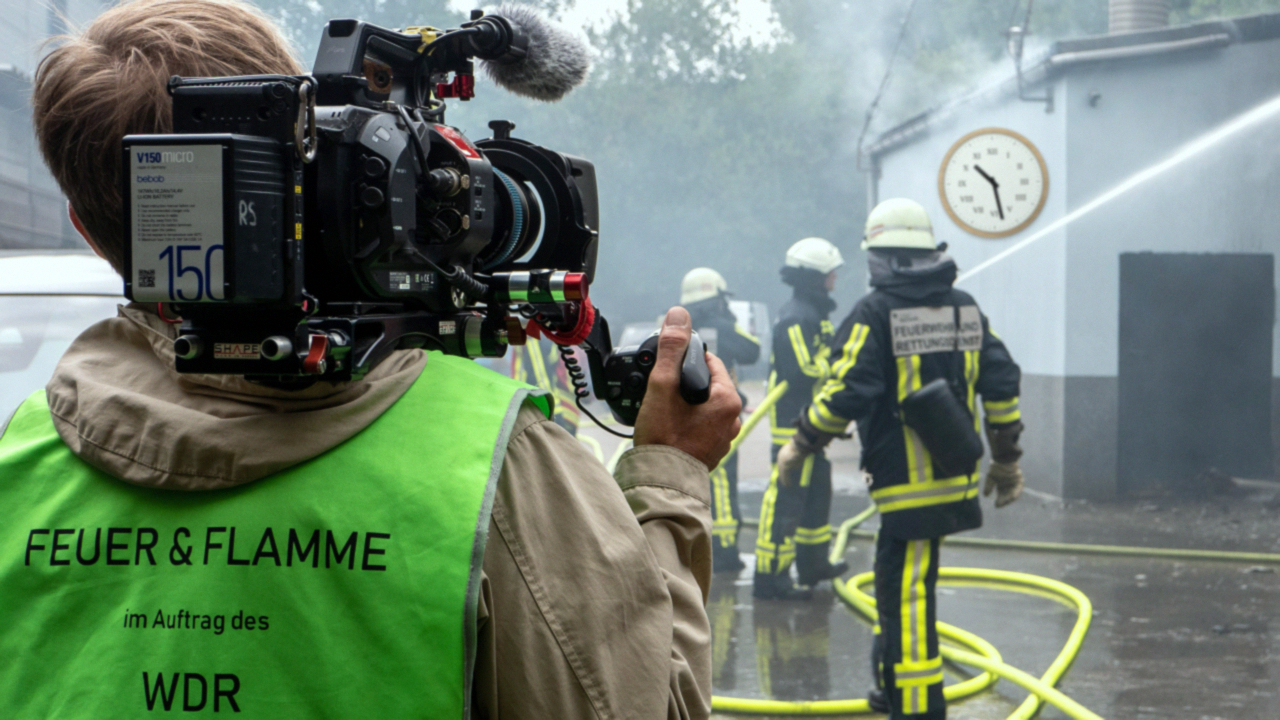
{"hour": 10, "minute": 28}
